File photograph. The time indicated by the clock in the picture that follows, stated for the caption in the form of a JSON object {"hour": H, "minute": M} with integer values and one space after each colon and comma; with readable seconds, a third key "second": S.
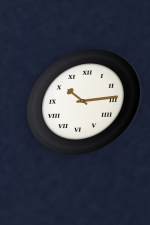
{"hour": 10, "minute": 14}
